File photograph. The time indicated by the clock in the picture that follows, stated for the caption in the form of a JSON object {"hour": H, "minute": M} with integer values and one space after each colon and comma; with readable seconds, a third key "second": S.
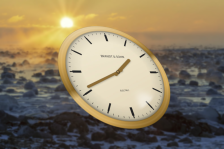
{"hour": 1, "minute": 41}
